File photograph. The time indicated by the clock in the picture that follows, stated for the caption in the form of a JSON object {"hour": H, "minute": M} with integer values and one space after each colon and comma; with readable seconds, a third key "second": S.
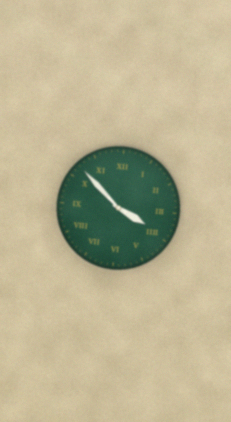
{"hour": 3, "minute": 52}
